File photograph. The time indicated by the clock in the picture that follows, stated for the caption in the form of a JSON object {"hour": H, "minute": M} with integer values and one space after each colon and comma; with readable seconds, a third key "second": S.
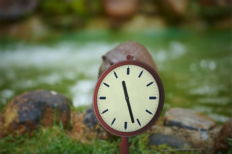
{"hour": 11, "minute": 27}
